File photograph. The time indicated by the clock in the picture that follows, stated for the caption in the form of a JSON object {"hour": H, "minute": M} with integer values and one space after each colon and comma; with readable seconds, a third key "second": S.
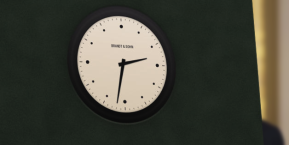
{"hour": 2, "minute": 32}
